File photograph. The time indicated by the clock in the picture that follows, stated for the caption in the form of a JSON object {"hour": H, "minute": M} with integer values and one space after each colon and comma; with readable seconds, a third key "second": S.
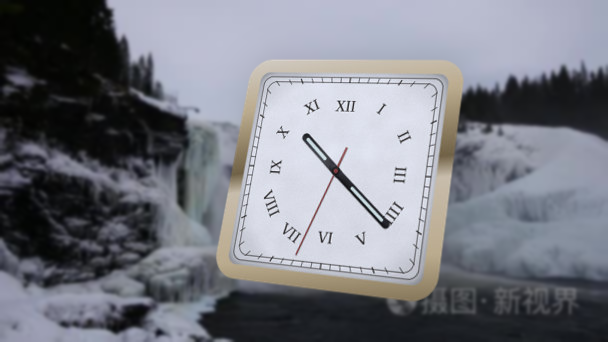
{"hour": 10, "minute": 21, "second": 33}
